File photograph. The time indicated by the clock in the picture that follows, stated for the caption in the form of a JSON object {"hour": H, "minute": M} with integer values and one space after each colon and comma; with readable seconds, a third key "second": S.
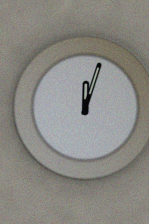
{"hour": 12, "minute": 3}
